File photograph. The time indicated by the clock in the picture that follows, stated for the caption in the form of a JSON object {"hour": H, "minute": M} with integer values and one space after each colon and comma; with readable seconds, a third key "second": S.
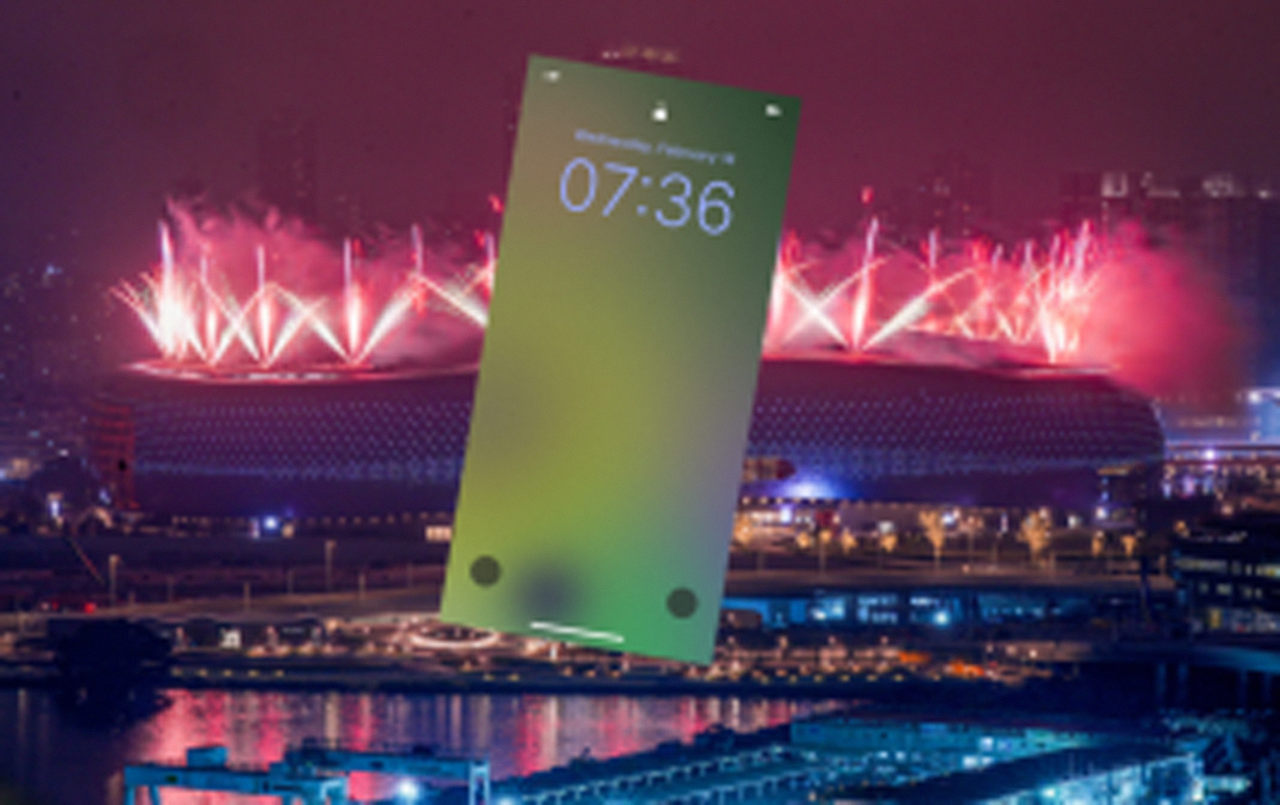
{"hour": 7, "minute": 36}
